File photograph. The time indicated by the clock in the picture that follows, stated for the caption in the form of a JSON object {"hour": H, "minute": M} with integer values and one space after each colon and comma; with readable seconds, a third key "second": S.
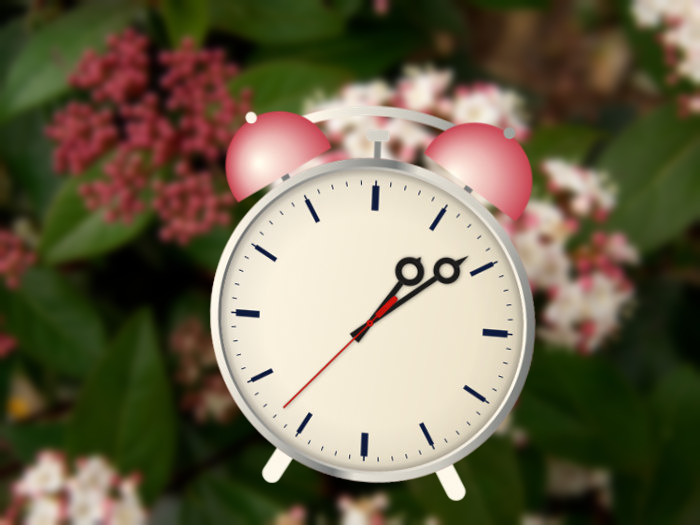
{"hour": 1, "minute": 8, "second": 37}
